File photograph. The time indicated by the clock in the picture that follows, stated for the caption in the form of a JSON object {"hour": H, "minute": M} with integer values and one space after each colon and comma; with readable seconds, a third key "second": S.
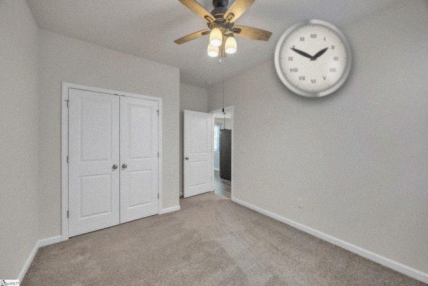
{"hour": 1, "minute": 49}
